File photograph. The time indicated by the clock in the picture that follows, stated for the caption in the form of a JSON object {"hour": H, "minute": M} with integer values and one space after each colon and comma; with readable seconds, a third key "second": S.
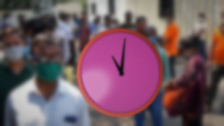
{"hour": 11, "minute": 1}
